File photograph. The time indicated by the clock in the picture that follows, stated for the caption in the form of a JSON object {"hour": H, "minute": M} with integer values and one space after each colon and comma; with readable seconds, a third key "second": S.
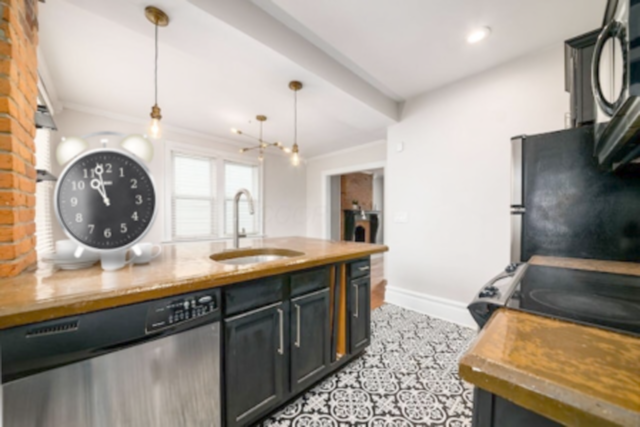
{"hour": 10, "minute": 58}
